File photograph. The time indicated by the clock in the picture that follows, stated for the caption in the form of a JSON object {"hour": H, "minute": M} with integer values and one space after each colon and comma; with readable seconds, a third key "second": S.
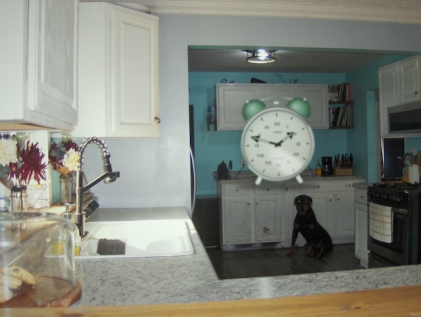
{"hour": 1, "minute": 48}
